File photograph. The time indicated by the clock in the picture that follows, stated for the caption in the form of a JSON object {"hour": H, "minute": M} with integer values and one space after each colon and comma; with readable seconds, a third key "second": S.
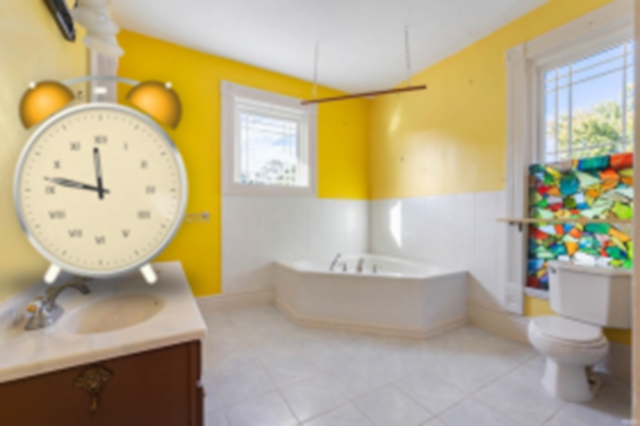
{"hour": 11, "minute": 47}
